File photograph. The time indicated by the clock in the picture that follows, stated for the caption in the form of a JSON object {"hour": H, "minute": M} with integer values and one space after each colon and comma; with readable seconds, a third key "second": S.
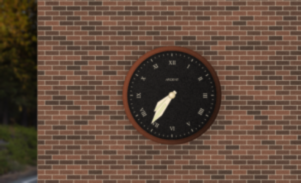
{"hour": 7, "minute": 36}
